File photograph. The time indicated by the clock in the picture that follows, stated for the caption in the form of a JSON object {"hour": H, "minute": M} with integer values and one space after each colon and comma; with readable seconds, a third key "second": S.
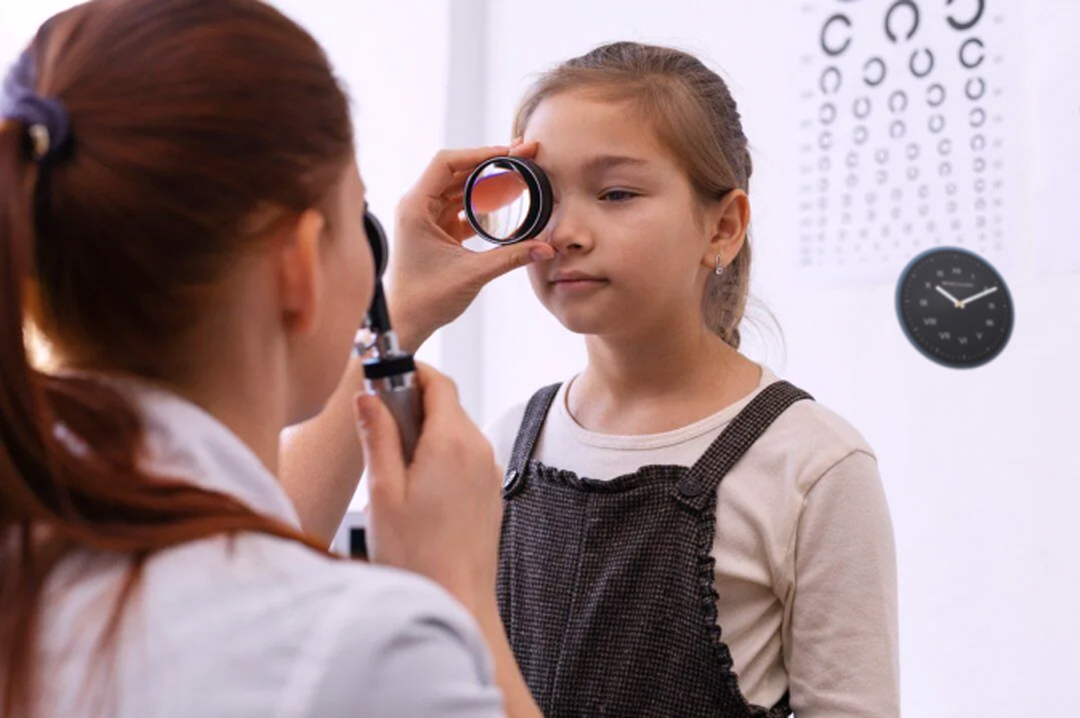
{"hour": 10, "minute": 11}
